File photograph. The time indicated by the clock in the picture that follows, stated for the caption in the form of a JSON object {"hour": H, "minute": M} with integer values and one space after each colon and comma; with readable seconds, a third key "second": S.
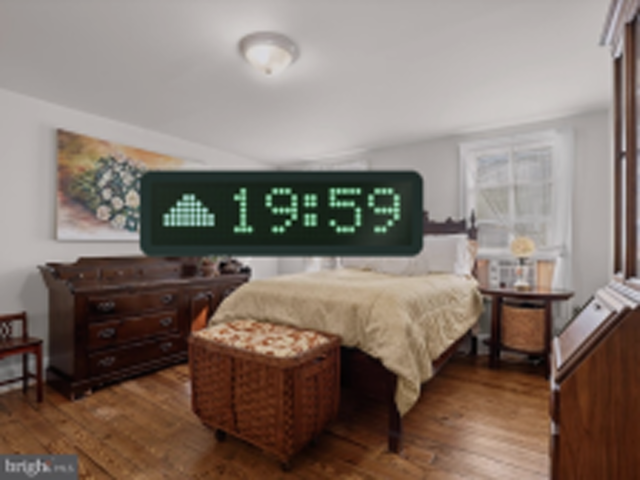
{"hour": 19, "minute": 59}
